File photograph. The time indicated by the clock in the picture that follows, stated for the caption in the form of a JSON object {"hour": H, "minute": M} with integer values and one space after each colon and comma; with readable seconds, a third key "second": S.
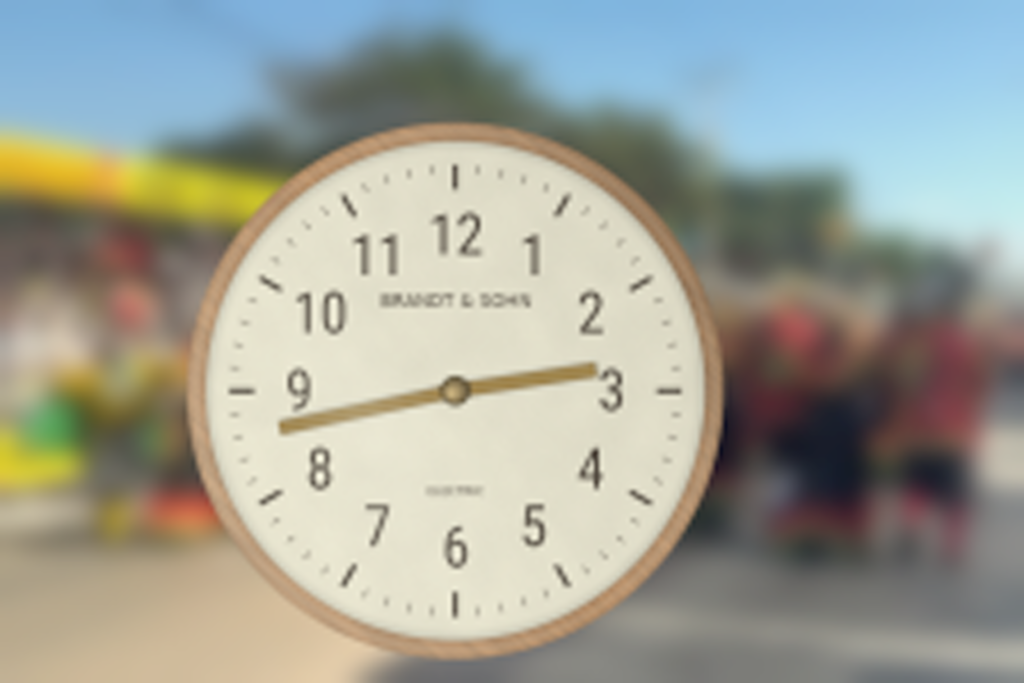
{"hour": 2, "minute": 43}
